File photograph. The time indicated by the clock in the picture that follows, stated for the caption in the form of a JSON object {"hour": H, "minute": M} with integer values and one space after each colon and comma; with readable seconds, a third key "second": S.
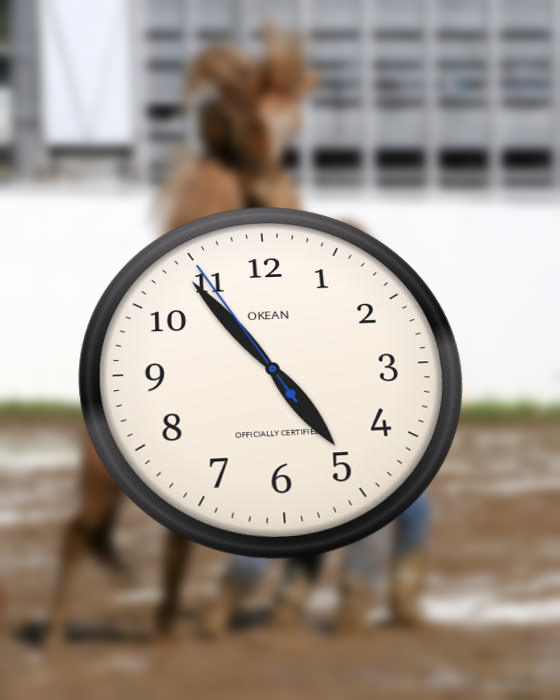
{"hour": 4, "minute": 53, "second": 55}
